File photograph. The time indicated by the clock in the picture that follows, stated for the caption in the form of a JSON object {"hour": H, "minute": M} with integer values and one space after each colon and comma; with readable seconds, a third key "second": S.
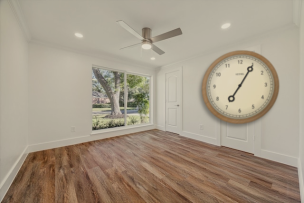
{"hour": 7, "minute": 5}
